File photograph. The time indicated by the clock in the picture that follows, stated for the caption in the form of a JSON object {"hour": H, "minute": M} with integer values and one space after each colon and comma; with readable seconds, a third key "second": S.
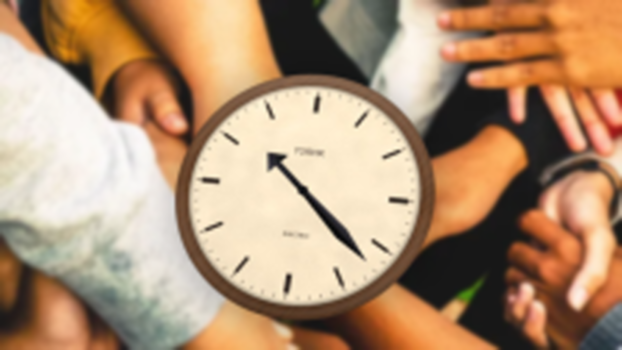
{"hour": 10, "minute": 22}
